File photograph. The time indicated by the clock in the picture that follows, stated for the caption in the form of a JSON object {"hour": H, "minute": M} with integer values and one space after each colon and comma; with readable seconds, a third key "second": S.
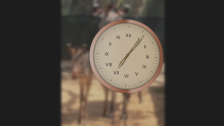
{"hour": 7, "minute": 6}
